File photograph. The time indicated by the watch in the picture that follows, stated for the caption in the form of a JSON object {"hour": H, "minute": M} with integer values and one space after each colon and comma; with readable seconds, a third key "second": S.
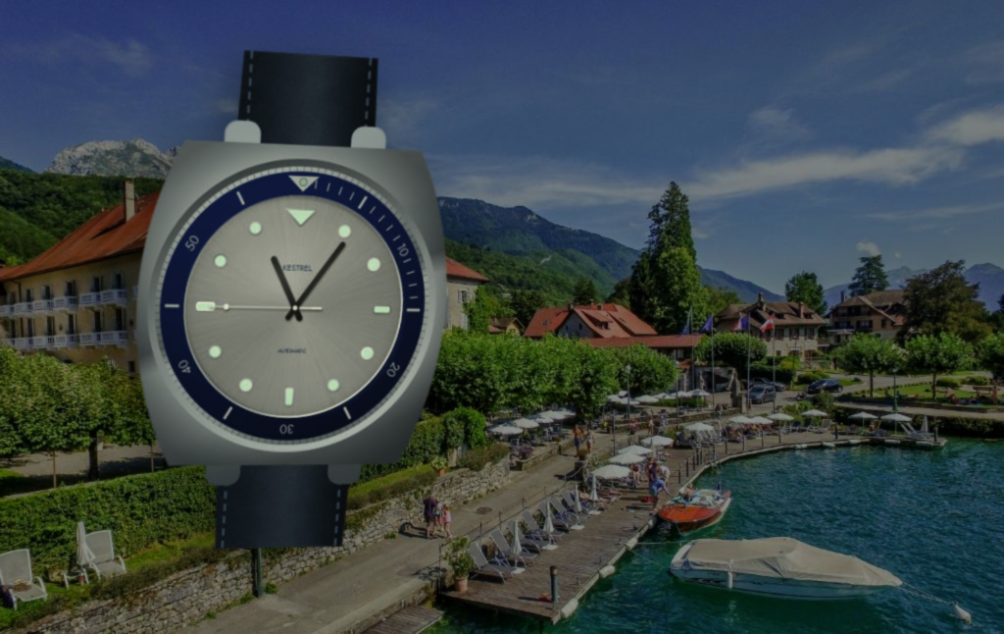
{"hour": 11, "minute": 5, "second": 45}
